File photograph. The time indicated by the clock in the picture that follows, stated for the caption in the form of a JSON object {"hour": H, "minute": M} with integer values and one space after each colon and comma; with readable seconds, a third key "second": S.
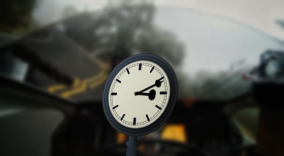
{"hour": 3, "minute": 11}
